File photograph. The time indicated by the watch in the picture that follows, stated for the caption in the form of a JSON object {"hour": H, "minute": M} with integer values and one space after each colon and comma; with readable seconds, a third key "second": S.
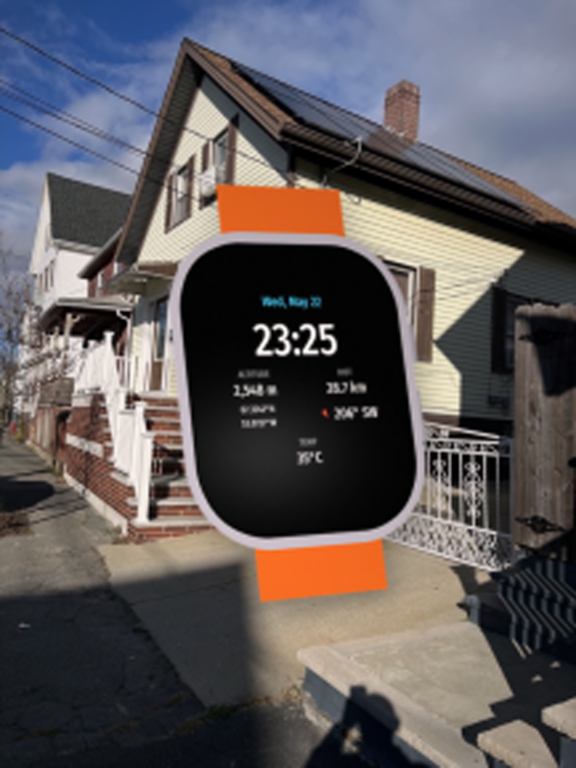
{"hour": 23, "minute": 25}
